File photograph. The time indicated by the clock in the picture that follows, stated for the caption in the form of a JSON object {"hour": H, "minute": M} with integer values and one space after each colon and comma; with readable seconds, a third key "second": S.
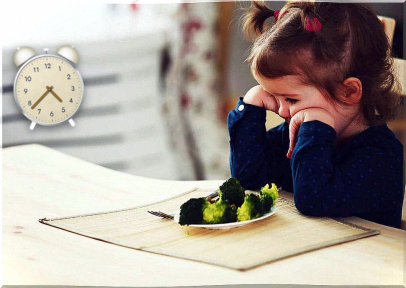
{"hour": 4, "minute": 38}
